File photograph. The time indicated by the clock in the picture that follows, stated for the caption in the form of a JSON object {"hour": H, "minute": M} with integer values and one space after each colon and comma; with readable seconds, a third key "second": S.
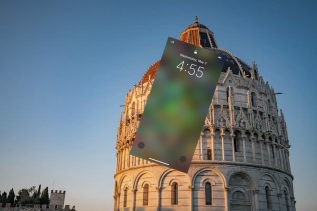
{"hour": 4, "minute": 55}
